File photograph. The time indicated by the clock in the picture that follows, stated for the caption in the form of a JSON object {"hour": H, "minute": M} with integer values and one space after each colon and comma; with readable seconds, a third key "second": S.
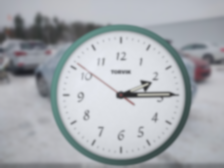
{"hour": 2, "minute": 14, "second": 51}
